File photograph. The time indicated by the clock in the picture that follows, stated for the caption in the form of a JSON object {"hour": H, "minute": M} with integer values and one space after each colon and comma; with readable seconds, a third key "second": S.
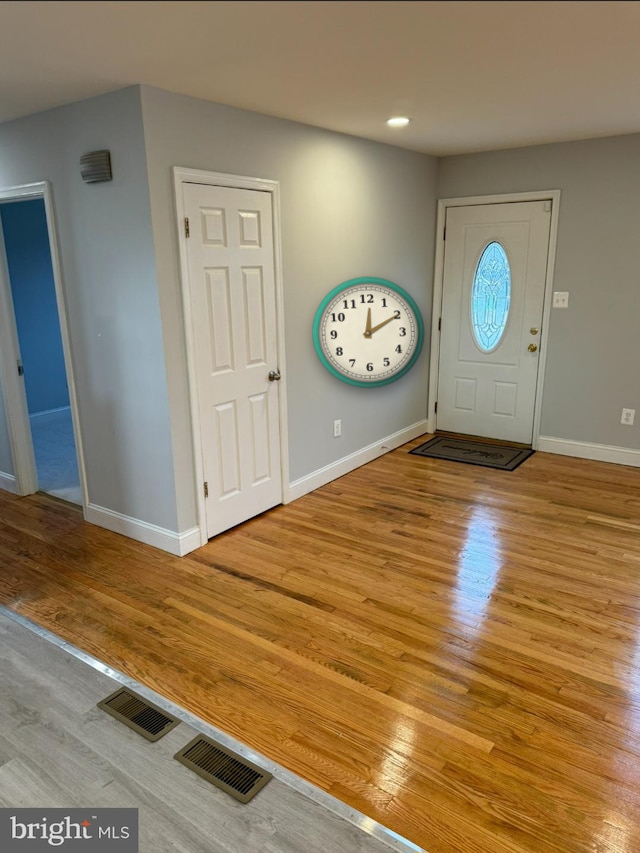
{"hour": 12, "minute": 10}
